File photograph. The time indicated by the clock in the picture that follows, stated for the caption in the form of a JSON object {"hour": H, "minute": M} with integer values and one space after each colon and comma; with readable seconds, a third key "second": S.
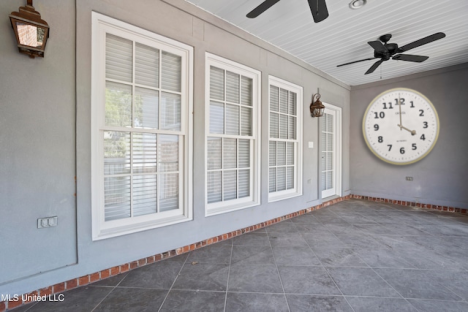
{"hour": 4, "minute": 0}
